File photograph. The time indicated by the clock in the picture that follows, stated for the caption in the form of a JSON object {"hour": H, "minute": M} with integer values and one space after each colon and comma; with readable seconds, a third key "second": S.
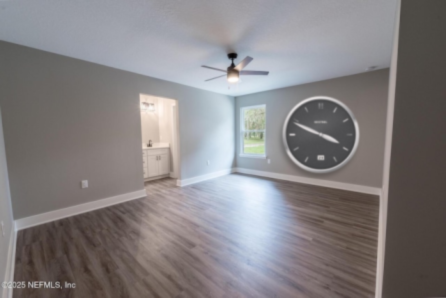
{"hour": 3, "minute": 49}
